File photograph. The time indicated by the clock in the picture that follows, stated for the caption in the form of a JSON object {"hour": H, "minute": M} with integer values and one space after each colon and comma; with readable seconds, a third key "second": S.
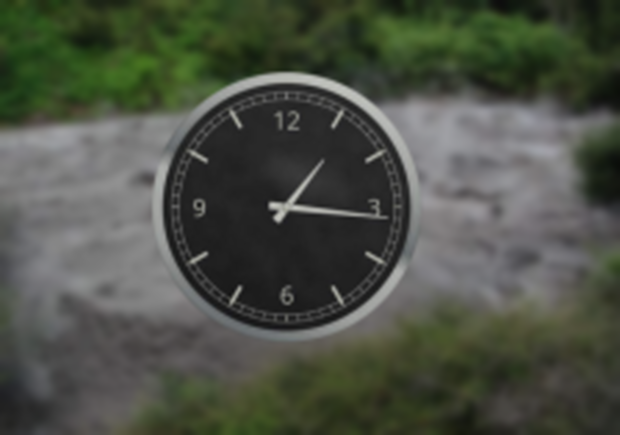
{"hour": 1, "minute": 16}
